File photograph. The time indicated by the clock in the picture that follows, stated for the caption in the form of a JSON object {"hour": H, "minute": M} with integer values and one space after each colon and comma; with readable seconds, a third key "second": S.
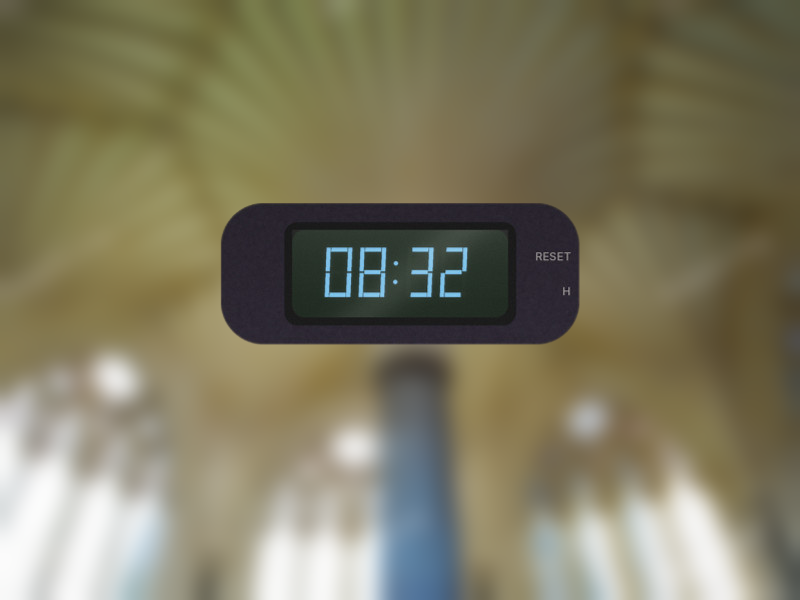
{"hour": 8, "minute": 32}
